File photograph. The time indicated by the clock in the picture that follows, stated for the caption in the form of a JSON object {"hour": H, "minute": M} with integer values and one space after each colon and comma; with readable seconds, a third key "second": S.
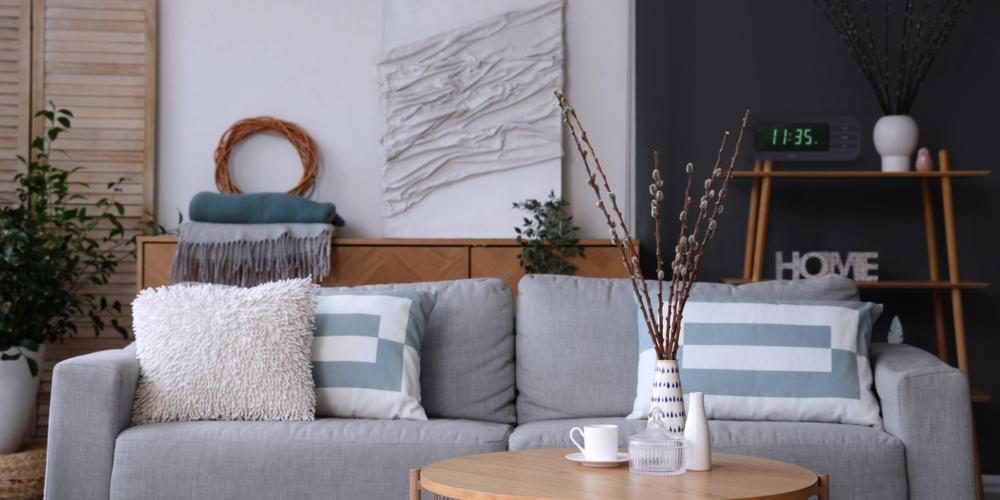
{"hour": 11, "minute": 35}
